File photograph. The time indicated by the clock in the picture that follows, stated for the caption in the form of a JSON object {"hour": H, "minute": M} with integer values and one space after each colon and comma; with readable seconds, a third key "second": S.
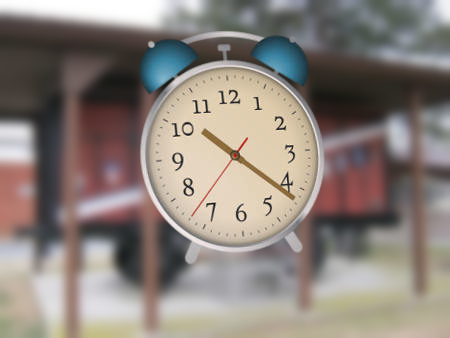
{"hour": 10, "minute": 21, "second": 37}
